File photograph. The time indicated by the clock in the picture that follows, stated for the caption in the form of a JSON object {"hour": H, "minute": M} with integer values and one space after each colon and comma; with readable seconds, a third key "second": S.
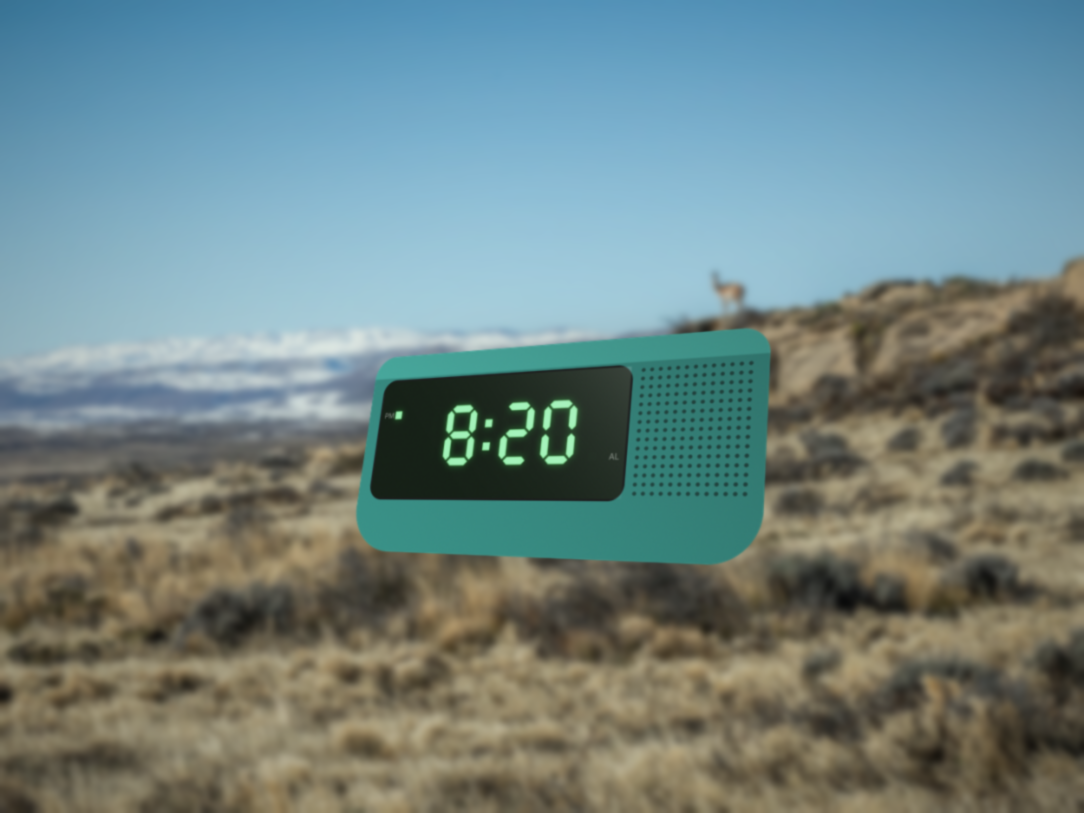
{"hour": 8, "minute": 20}
